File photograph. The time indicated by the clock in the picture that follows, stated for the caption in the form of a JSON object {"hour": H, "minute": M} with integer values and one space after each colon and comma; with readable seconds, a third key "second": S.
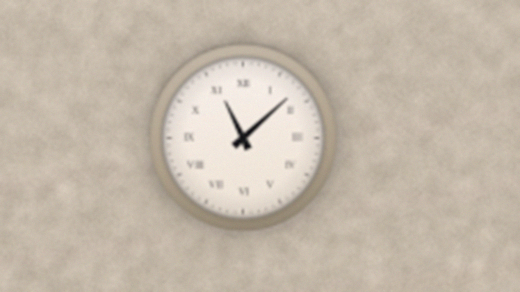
{"hour": 11, "minute": 8}
